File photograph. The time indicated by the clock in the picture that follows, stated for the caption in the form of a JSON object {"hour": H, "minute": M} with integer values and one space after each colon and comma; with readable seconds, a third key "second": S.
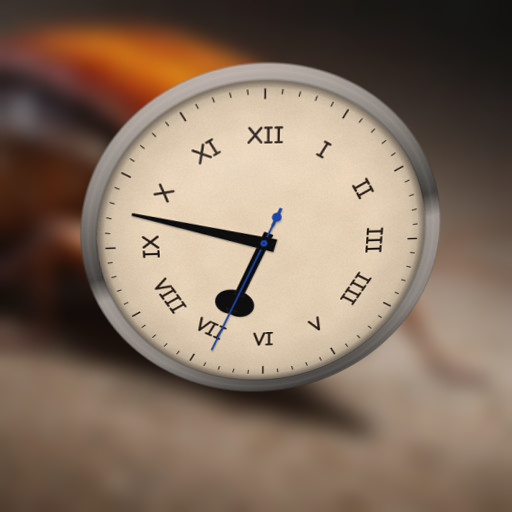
{"hour": 6, "minute": 47, "second": 34}
